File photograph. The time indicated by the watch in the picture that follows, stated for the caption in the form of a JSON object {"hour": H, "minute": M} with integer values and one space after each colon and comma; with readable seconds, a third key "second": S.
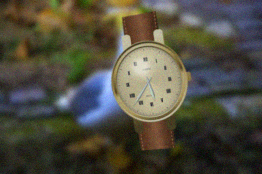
{"hour": 5, "minute": 37}
